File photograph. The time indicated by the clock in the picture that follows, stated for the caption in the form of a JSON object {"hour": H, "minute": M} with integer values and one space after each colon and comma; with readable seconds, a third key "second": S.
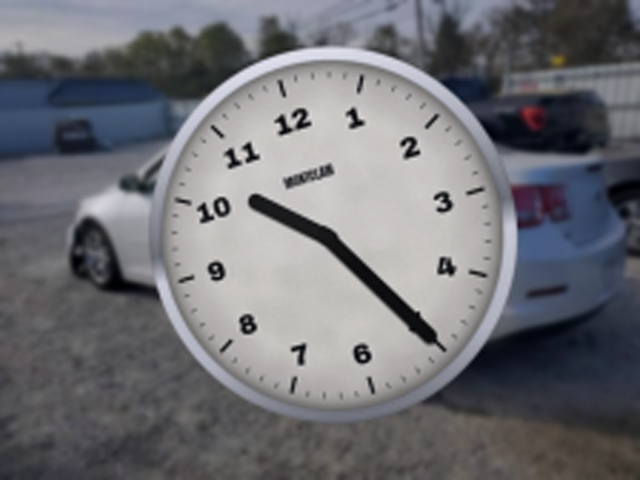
{"hour": 10, "minute": 25}
